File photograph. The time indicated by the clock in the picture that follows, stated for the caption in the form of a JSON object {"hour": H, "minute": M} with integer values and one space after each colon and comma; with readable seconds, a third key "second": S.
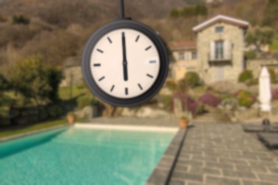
{"hour": 6, "minute": 0}
